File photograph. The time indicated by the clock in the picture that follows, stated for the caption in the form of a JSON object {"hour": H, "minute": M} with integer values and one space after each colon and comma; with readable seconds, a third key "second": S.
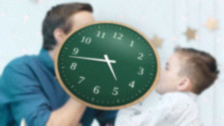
{"hour": 4, "minute": 43}
